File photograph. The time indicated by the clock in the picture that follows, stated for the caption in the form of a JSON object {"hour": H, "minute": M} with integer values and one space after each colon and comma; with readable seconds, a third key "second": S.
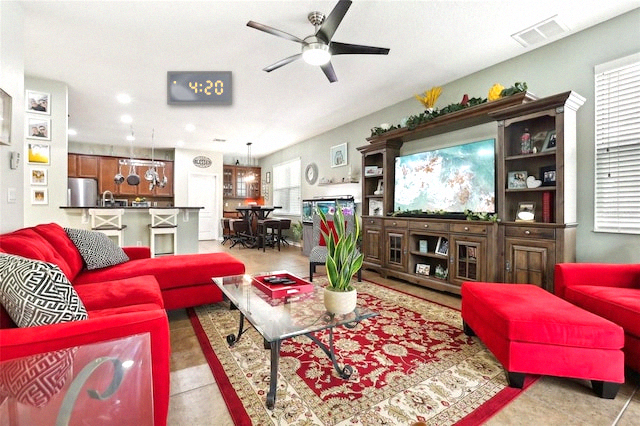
{"hour": 4, "minute": 20}
